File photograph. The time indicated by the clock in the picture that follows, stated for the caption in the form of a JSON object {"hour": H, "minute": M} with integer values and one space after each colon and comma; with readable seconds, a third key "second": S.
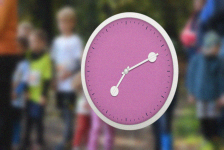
{"hour": 7, "minute": 11}
